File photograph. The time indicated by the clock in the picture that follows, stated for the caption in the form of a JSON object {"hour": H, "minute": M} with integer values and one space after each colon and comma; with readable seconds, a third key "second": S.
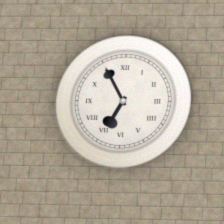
{"hour": 6, "minute": 55}
